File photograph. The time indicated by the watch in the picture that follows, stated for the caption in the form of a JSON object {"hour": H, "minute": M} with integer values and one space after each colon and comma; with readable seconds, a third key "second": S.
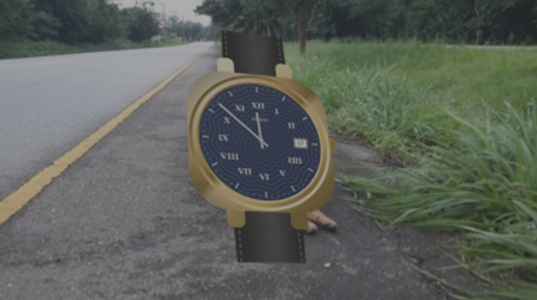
{"hour": 11, "minute": 52}
